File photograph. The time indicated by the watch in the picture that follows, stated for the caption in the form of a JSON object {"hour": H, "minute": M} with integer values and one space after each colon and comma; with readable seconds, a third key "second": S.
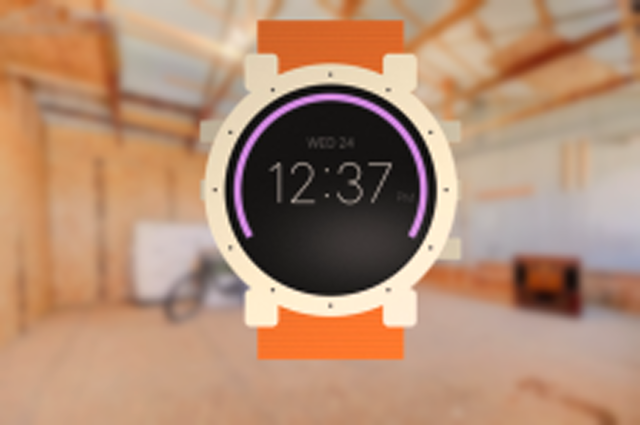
{"hour": 12, "minute": 37}
